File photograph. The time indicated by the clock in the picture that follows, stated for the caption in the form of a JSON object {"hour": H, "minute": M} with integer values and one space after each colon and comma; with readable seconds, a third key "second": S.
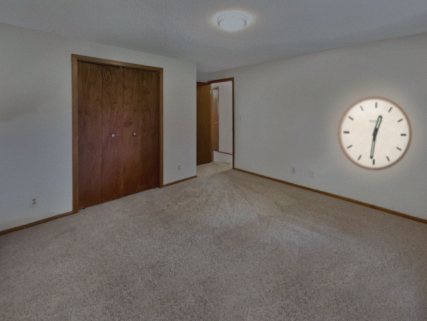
{"hour": 12, "minute": 31}
